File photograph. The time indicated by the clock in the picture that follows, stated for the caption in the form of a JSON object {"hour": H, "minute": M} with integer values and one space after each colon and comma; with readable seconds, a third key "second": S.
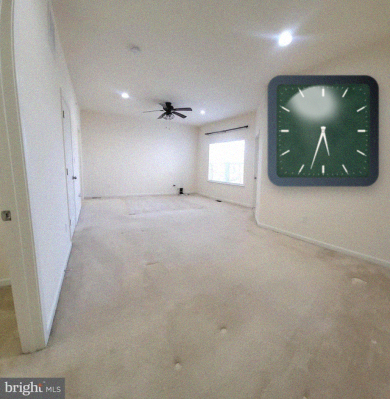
{"hour": 5, "minute": 33}
